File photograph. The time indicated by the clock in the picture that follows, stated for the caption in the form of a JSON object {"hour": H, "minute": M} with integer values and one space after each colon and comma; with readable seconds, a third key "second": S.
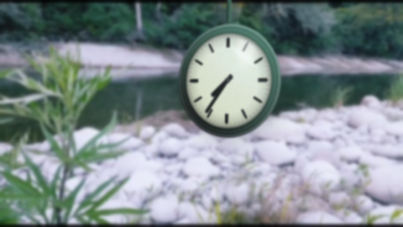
{"hour": 7, "minute": 36}
